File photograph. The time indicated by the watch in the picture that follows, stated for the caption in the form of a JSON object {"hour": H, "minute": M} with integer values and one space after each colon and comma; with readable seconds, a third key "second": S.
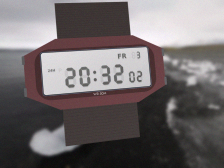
{"hour": 20, "minute": 32, "second": 2}
